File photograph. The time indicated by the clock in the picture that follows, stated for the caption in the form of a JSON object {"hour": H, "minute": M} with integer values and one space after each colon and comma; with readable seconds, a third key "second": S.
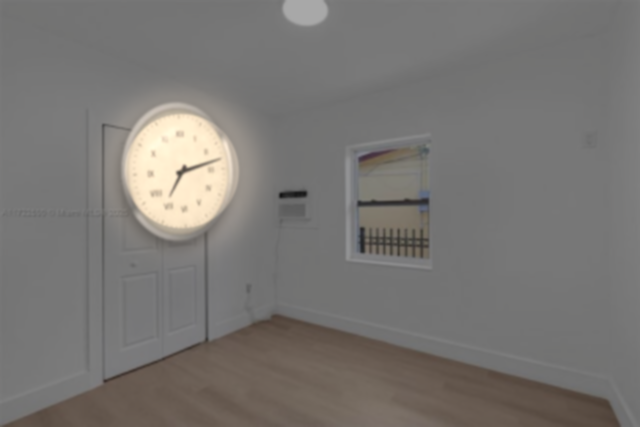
{"hour": 7, "minute": 13}
